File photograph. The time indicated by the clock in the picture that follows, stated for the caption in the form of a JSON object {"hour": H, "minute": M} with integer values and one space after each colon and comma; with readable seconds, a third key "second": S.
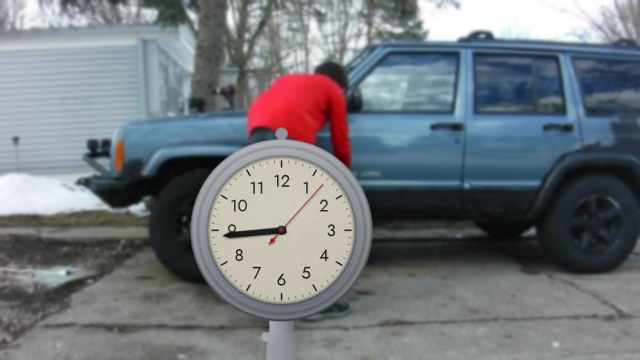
{"hour": 8, "minute": 44, "second": 7}
